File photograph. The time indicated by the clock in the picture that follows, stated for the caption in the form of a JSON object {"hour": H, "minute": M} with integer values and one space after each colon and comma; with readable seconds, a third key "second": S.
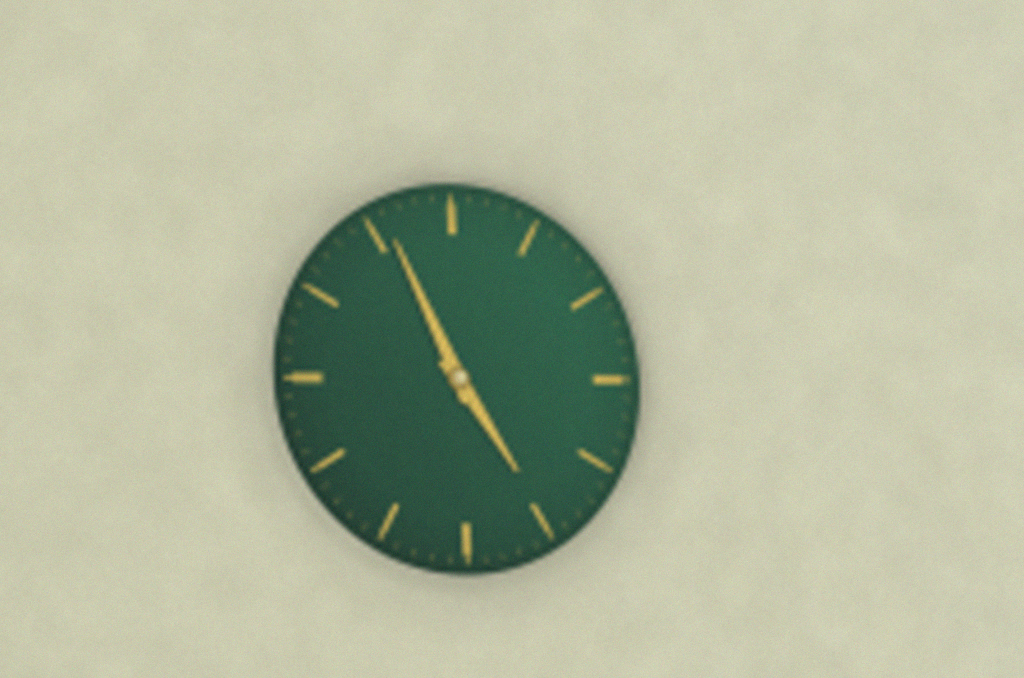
{"hour": 4, "minute": 56}
